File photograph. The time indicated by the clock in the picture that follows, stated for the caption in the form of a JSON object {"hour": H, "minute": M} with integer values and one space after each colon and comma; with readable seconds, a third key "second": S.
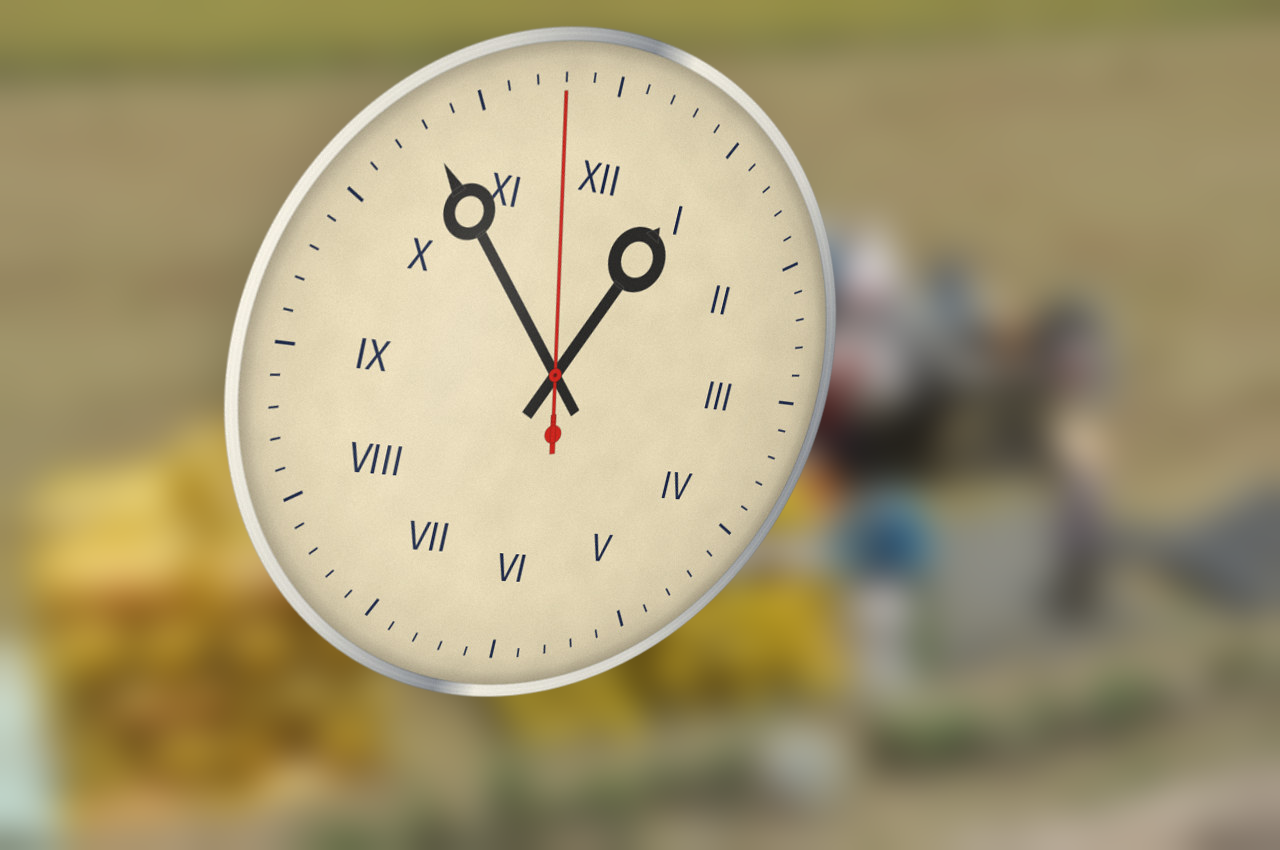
{"hour": 12, "minute": 52, "second": 58}
